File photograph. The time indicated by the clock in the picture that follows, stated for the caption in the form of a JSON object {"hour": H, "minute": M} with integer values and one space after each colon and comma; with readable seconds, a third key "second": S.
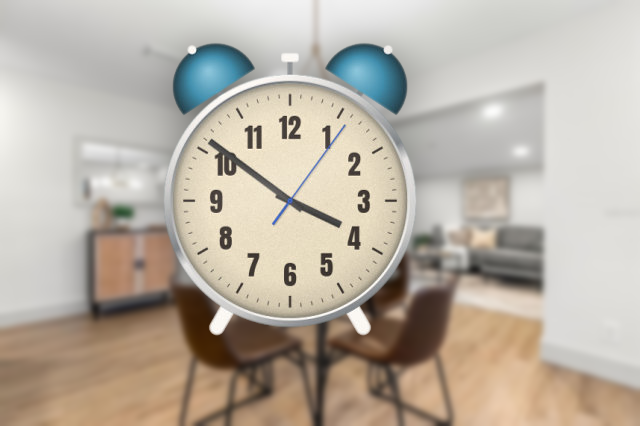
{"hour": 3, "minute": 51, "second": 6}
